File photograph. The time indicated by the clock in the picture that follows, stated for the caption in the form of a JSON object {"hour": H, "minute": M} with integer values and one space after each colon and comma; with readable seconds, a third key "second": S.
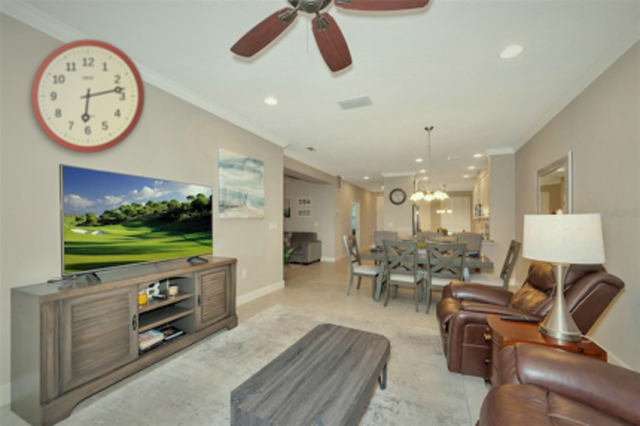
{"hour": 6, "minute": 13}
